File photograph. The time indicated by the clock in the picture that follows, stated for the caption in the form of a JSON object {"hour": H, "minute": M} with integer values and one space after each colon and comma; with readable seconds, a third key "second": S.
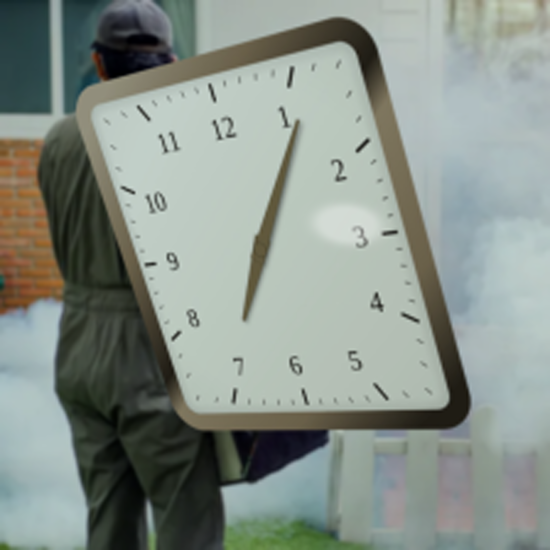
{"hour": 7, "minute": 6}
